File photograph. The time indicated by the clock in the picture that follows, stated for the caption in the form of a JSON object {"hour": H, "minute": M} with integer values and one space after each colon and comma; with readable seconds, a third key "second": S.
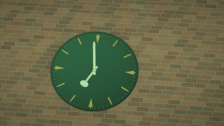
{"hour": 6, "minute": 59}
